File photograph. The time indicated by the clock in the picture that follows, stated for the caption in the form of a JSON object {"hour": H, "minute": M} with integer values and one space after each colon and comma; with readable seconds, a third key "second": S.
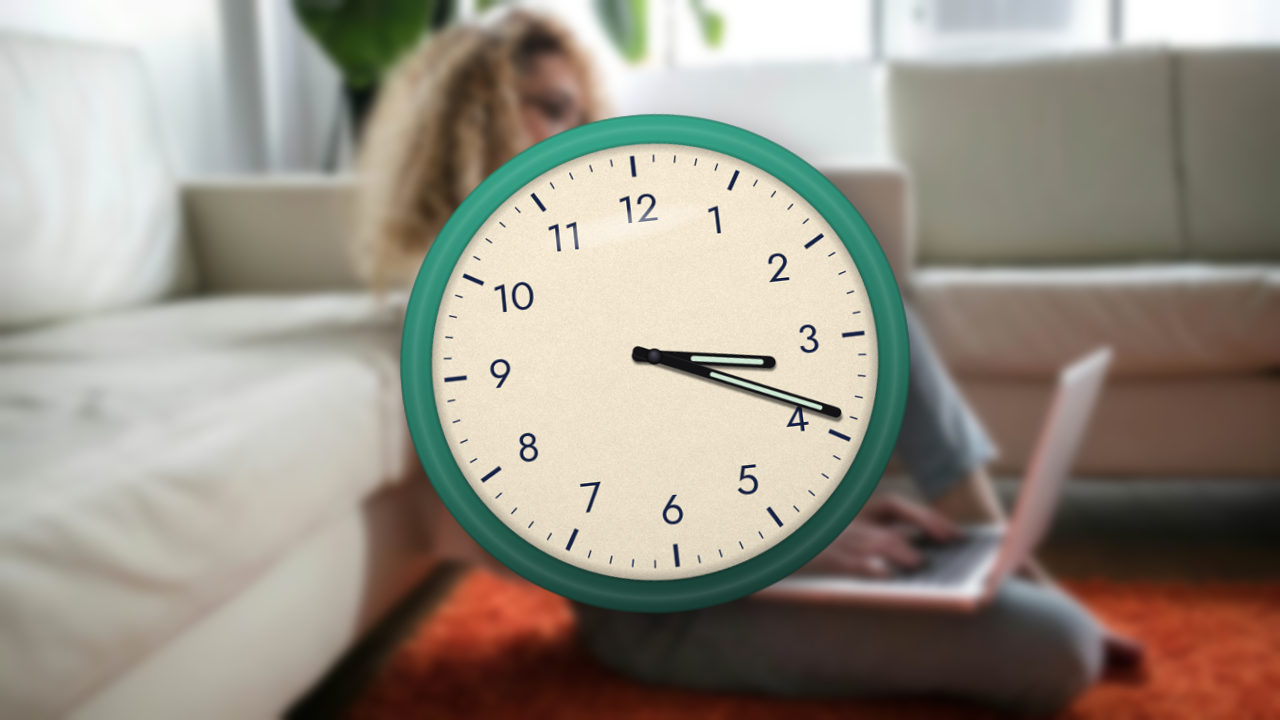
{"hour": 3, "minute": 19}
